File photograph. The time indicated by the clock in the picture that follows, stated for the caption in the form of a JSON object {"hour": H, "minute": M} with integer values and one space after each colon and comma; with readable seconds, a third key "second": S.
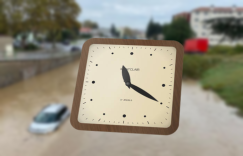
{"hour": 11, "minute": 20}
